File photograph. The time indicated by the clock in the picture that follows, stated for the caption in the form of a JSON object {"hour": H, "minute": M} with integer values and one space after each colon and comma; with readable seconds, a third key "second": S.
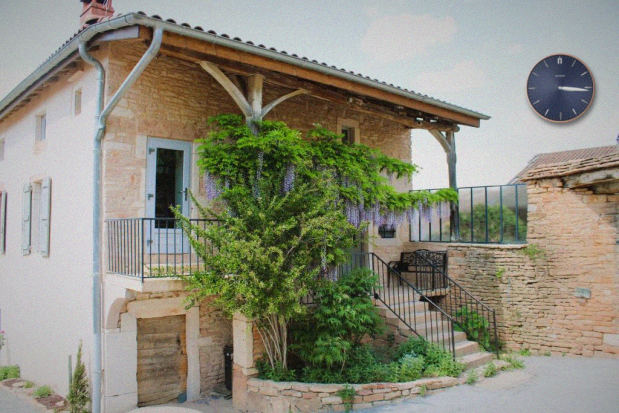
{"hour": 3, "minute": 16}
